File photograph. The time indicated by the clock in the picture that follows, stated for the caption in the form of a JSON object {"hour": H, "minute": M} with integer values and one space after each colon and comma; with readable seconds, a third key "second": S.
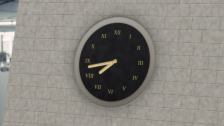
{"hour": 7, "minute": 43}
